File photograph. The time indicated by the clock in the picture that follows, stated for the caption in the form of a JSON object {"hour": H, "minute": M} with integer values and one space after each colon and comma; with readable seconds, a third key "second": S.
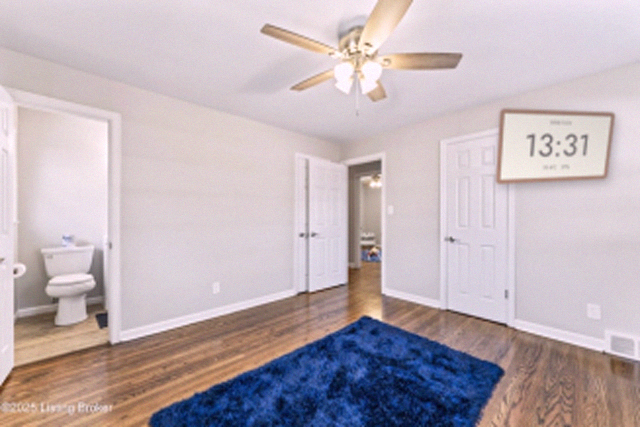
{"hour": 13, "minute": 31}
